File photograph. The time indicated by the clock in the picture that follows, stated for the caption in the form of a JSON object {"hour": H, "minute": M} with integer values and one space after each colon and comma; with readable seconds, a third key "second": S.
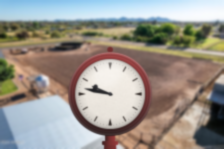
{"hour": 9, "minute": 47}
